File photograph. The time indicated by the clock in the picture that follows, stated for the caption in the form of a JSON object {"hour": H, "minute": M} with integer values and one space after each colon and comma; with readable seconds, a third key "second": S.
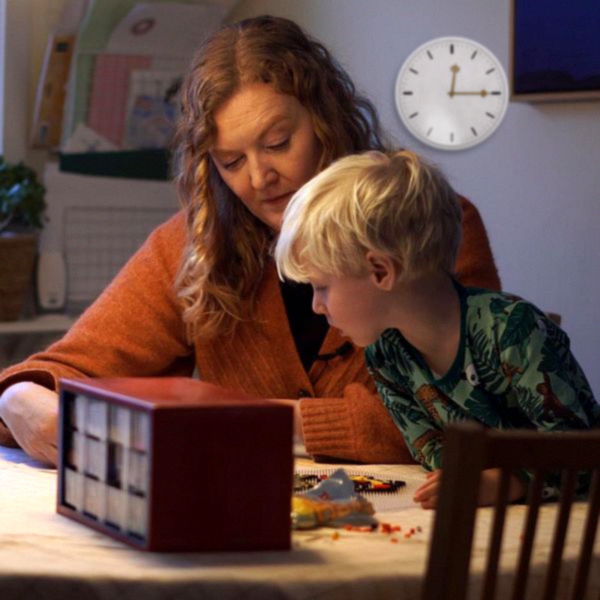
{"hour": 12, "minute": 15}
